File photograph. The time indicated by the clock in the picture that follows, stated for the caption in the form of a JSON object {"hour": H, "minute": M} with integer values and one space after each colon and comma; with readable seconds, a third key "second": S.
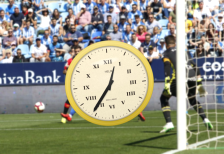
{"hour": 12, "minute": 36}
